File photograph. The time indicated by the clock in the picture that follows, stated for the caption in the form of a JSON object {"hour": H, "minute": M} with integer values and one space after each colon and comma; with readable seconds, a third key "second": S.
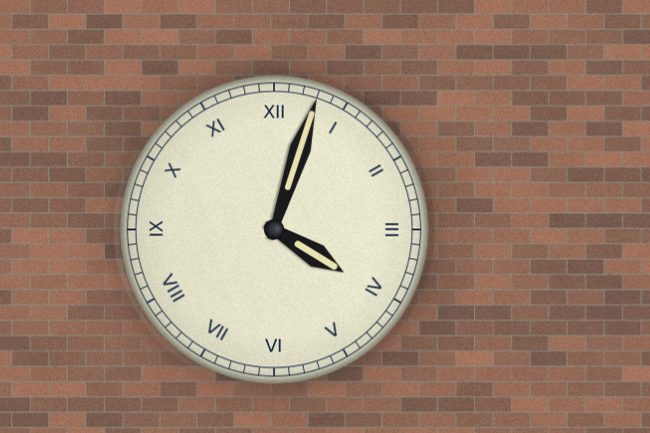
{"hour": 4, "minute": 3}
